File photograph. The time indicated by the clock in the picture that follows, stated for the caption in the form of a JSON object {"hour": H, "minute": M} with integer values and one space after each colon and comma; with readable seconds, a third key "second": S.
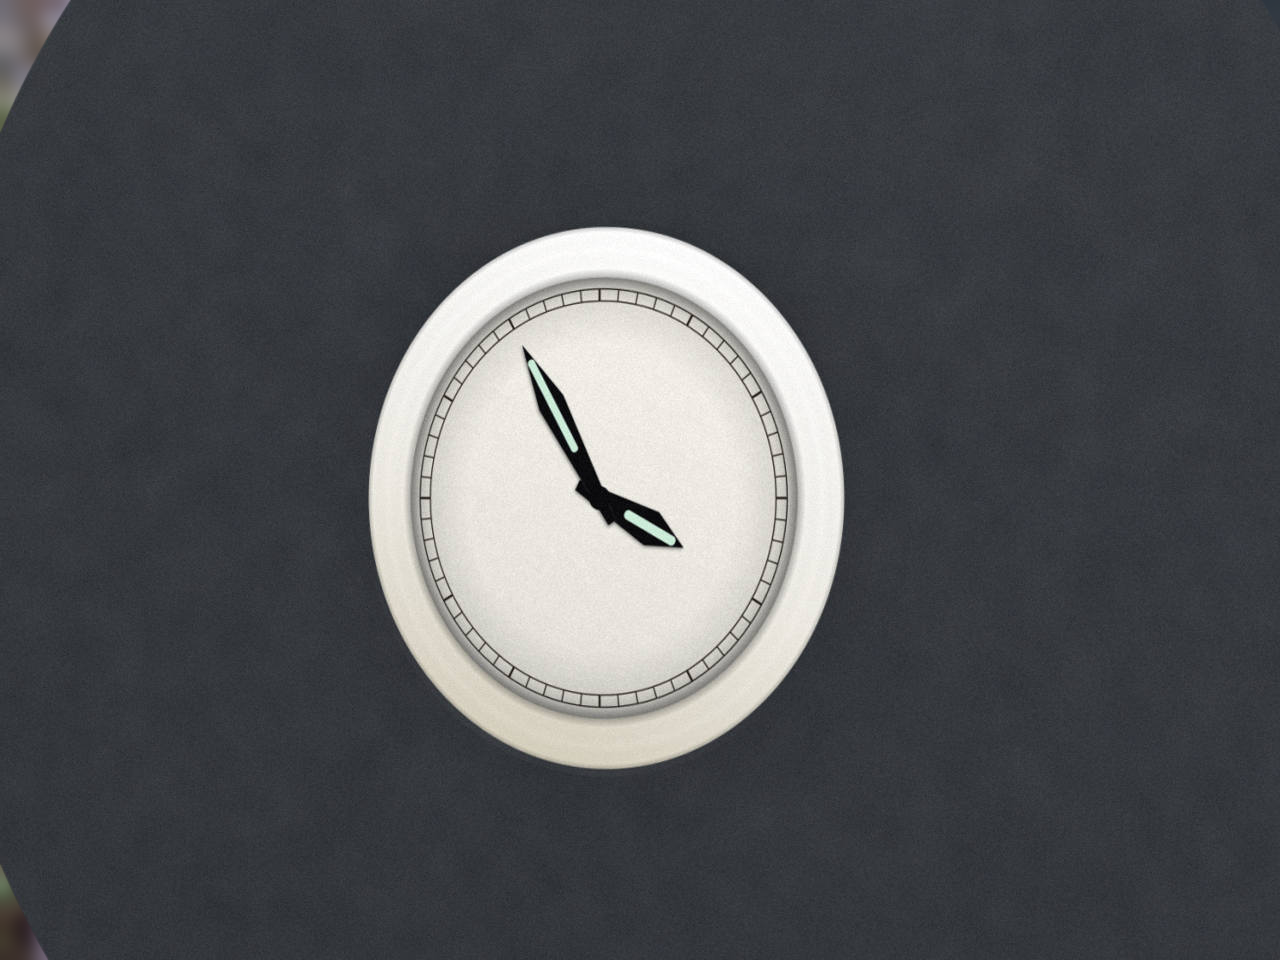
{"hour": 3, "minute": 55}
